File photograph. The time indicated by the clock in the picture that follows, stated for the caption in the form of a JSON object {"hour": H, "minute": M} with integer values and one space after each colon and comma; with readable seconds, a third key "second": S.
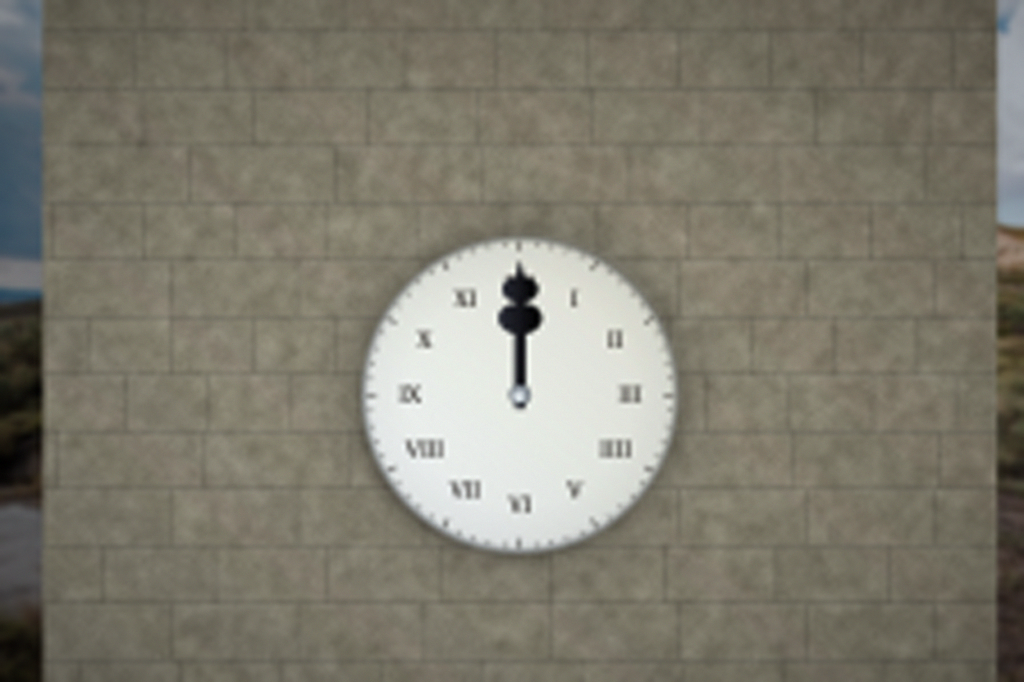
{"hour": 12, "minute": 0}
